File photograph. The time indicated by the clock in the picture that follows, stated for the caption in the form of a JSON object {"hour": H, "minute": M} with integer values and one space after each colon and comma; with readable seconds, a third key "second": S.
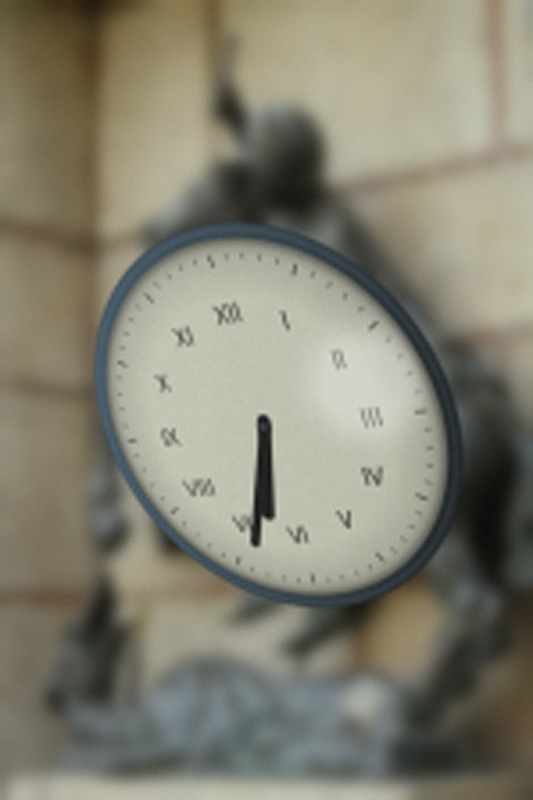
{"hour": 6, "minute": 34}
